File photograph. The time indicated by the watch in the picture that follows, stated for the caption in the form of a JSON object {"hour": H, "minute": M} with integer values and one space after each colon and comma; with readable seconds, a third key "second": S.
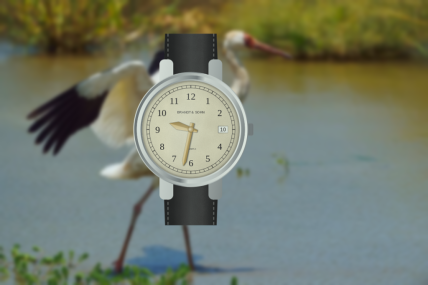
{"hour": 9, "minute": 32}
